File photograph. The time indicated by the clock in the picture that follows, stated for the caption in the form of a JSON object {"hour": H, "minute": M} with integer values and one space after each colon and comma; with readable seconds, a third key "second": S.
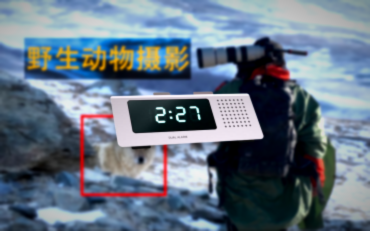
{"hour": 2, "minute": 27}
